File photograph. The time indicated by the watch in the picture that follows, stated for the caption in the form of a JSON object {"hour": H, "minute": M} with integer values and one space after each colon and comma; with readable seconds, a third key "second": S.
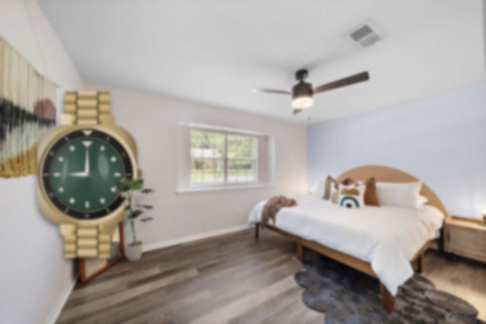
{"hour": 9, "minute": 0}
